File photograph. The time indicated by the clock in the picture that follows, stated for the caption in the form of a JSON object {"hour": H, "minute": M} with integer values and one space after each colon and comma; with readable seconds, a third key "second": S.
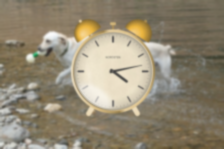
{"hour": 4, "minute": 13}
